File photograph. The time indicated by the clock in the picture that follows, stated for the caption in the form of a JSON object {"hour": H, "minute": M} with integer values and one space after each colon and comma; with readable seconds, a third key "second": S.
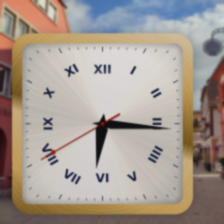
{"hour": 6, "minute": 15, "second": 40}
